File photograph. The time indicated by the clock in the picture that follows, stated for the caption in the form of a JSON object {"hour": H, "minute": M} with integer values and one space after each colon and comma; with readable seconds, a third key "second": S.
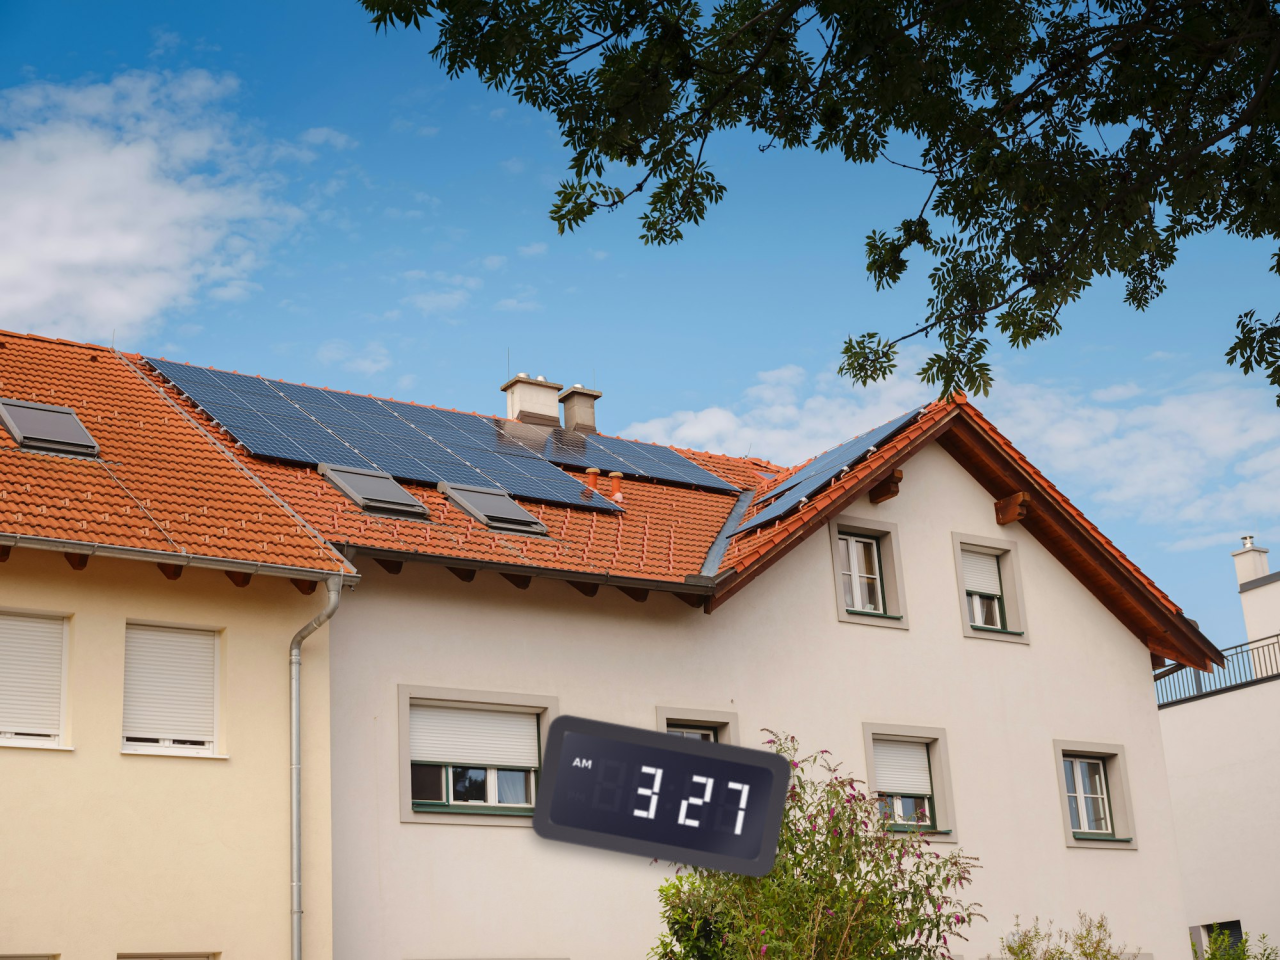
{"hour": 3, "minute": 27}
